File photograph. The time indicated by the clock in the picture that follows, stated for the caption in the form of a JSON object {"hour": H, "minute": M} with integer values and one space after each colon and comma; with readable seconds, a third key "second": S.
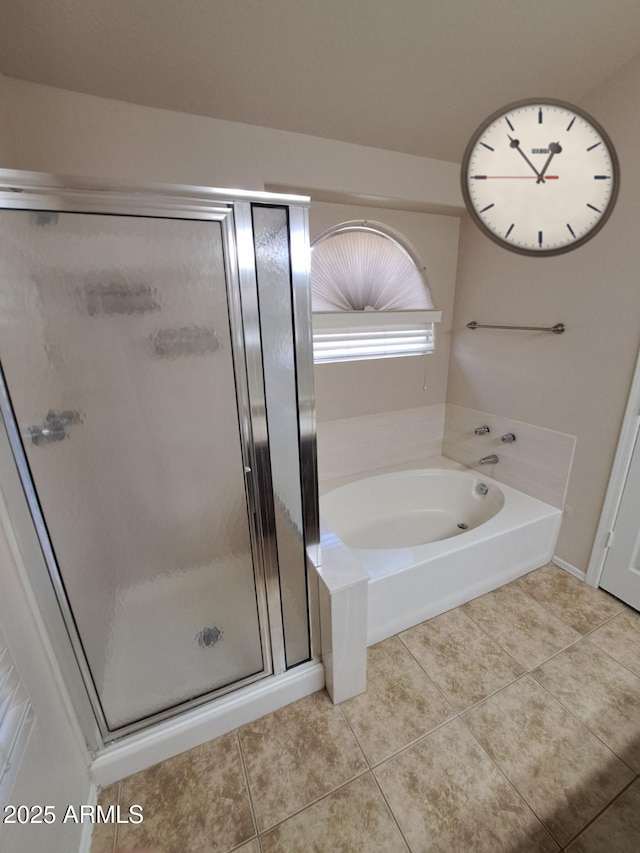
{"hour": 12, "minute": 53, "second": 45}
